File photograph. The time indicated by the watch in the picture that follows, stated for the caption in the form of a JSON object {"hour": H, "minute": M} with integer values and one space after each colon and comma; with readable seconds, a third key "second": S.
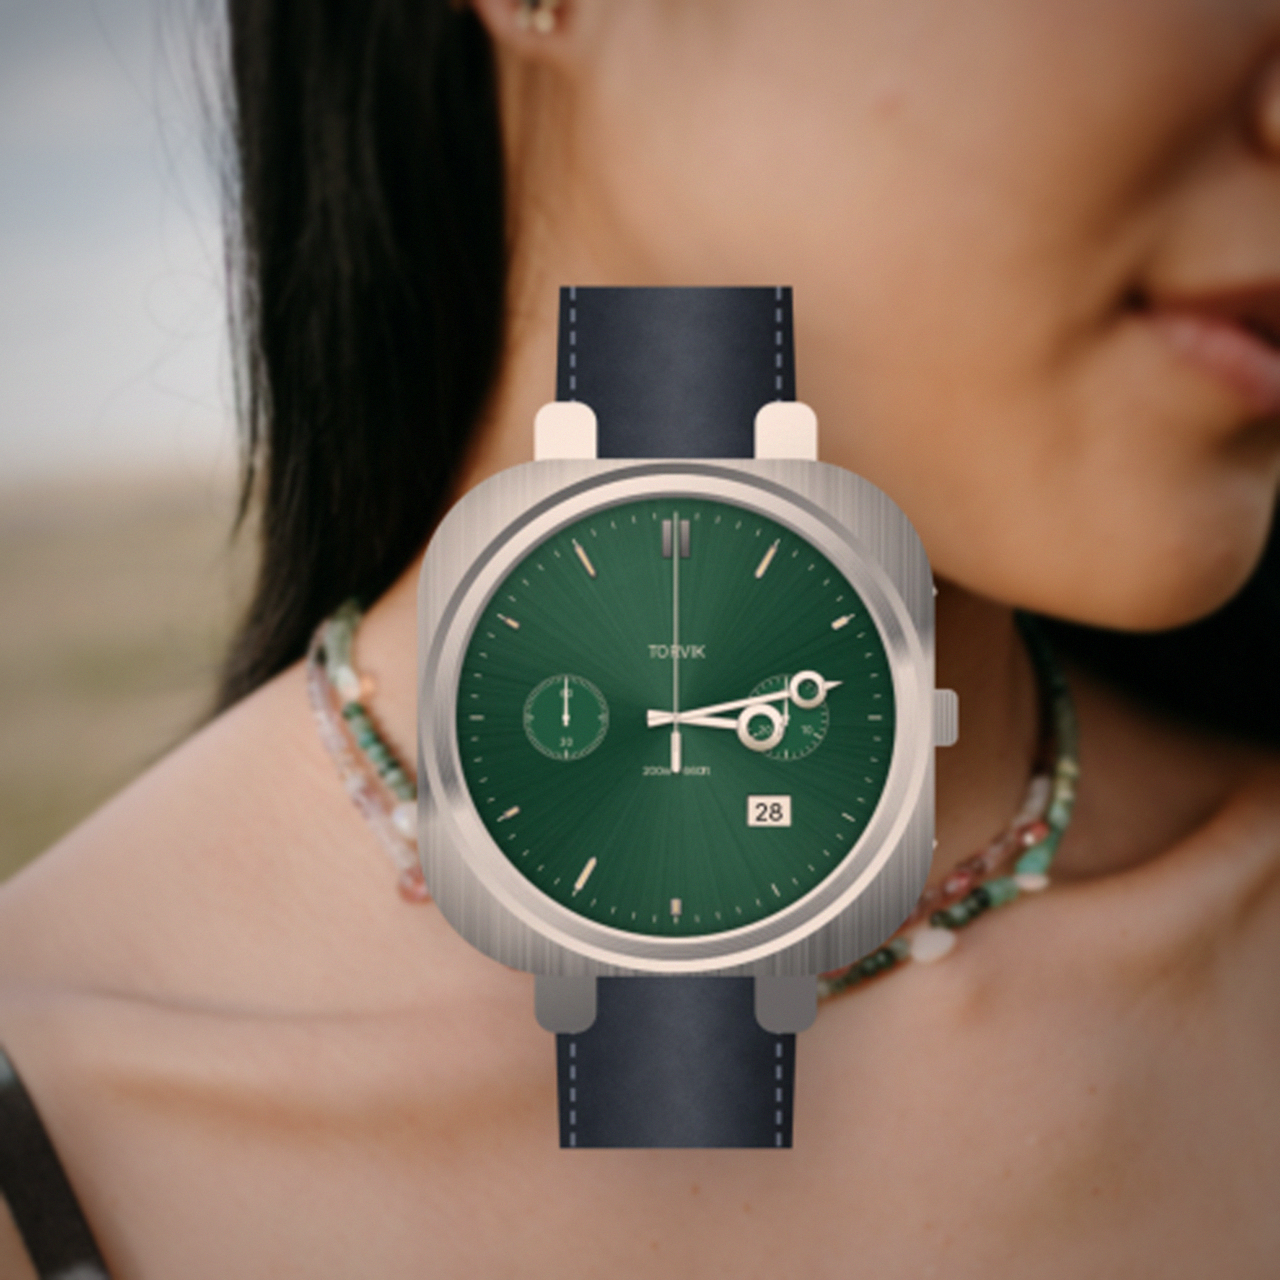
{"hour": 3, "minute": 13}
